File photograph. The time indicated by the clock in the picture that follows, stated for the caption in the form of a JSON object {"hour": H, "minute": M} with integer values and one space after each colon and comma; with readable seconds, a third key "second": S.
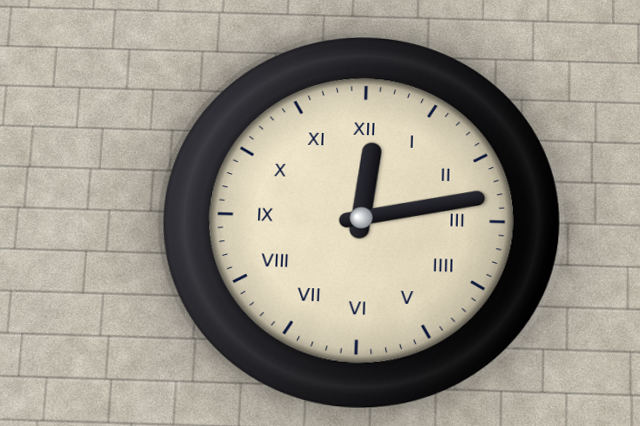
{"hour": 12, "minute": 13}
